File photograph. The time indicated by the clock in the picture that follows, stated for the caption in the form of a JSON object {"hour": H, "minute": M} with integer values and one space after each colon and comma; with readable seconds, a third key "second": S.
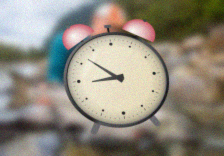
{"hour": 8, "minute": 52}
